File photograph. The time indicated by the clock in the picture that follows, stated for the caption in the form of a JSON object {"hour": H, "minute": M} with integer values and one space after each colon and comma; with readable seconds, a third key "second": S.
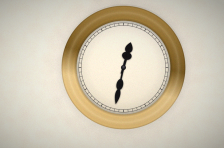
{"hour": 12, "minute": 32}
